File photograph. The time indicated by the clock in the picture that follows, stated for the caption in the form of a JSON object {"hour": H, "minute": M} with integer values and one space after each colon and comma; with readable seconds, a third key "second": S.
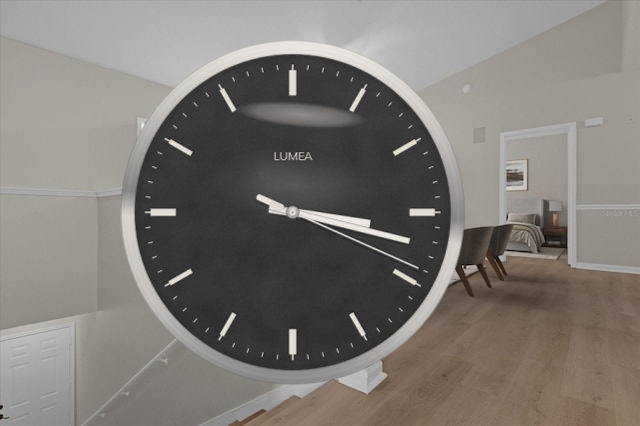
{"hour": 3, "minute": 17, "second": 19}
